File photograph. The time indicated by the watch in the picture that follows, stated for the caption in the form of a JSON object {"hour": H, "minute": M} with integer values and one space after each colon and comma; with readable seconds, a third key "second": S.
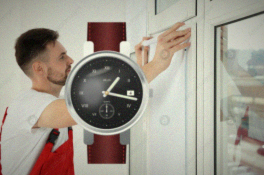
{"hour": 1, "minute": 17}
